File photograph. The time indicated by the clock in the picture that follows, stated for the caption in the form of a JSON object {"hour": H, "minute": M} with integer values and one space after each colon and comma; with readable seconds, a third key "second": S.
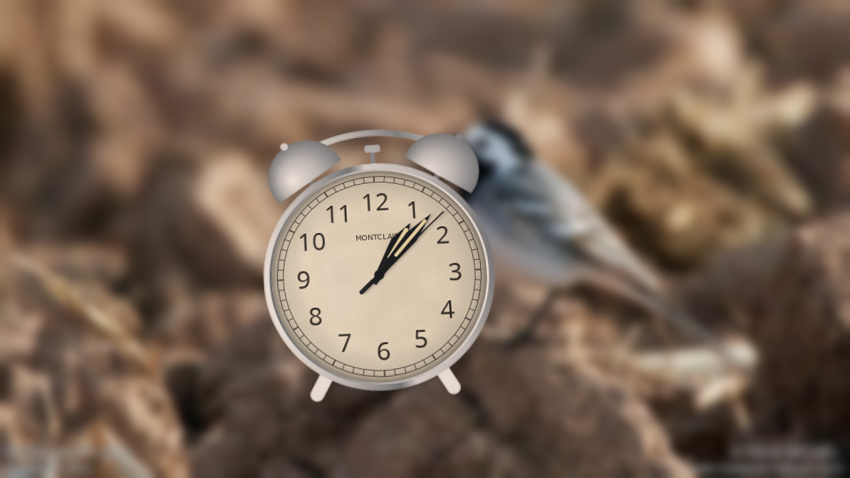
{"hour": 1, "minute": 7, "second": 8}
